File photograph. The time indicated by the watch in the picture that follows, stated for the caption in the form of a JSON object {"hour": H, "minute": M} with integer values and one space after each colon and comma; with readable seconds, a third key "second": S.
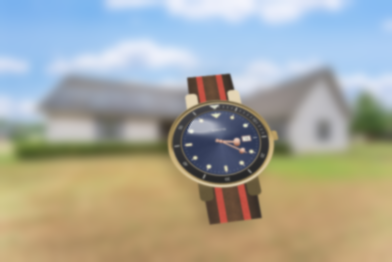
{"hour": 3, "minute": 21}
